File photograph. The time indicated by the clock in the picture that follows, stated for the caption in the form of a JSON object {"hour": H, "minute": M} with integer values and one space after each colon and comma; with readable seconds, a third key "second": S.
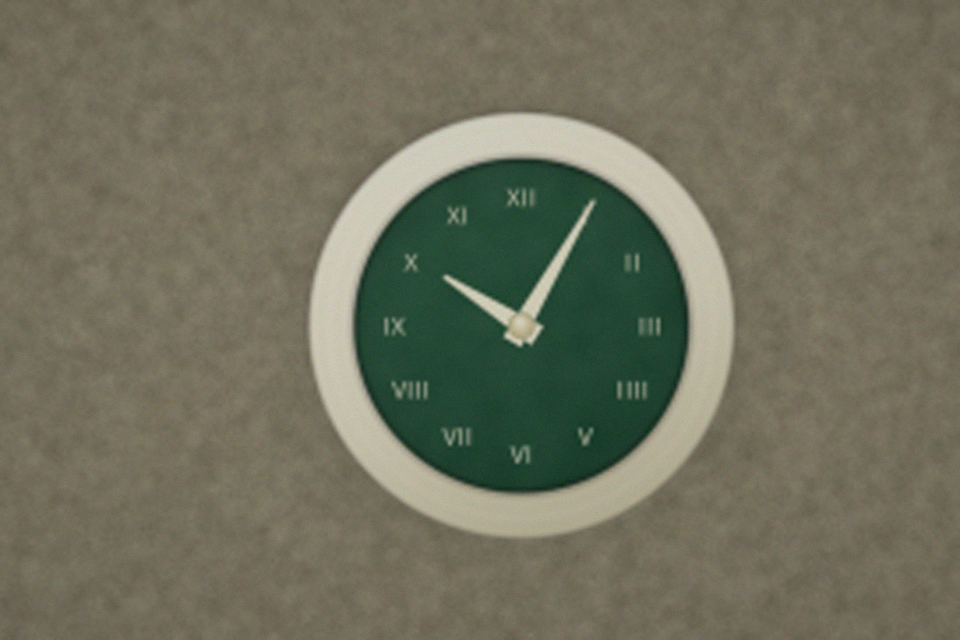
{"hour": 10, "minute": 5}
